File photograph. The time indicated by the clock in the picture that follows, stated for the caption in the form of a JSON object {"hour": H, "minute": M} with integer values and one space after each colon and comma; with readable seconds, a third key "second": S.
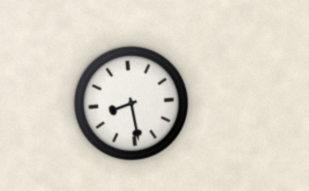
{"hour": 8, "minute": 29}
